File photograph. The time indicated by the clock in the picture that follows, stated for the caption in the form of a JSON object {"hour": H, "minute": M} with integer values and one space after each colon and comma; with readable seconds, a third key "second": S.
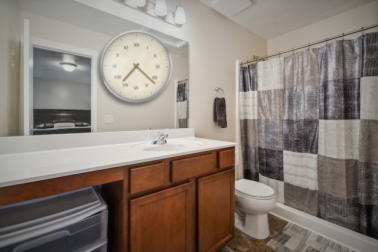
{"hour": 7, "minute": 22}
